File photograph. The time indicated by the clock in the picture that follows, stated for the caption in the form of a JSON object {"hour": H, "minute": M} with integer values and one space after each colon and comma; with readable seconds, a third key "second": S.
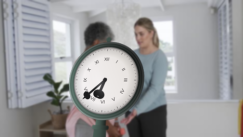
{"hour": 6, "minute": 38}
